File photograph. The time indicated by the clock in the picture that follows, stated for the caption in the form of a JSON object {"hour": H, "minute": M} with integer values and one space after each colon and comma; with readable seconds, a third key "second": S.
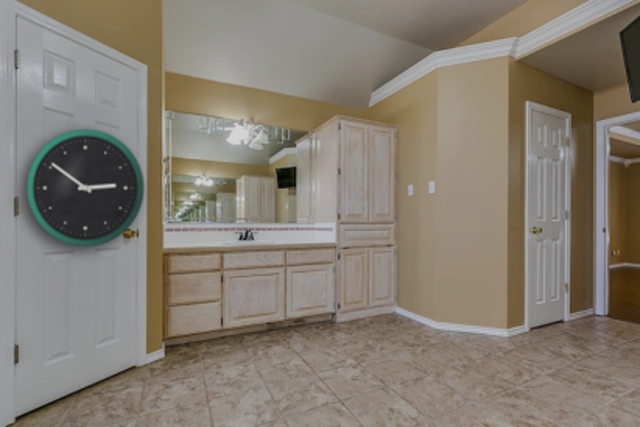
{"hour": 2, "minute": 51}
